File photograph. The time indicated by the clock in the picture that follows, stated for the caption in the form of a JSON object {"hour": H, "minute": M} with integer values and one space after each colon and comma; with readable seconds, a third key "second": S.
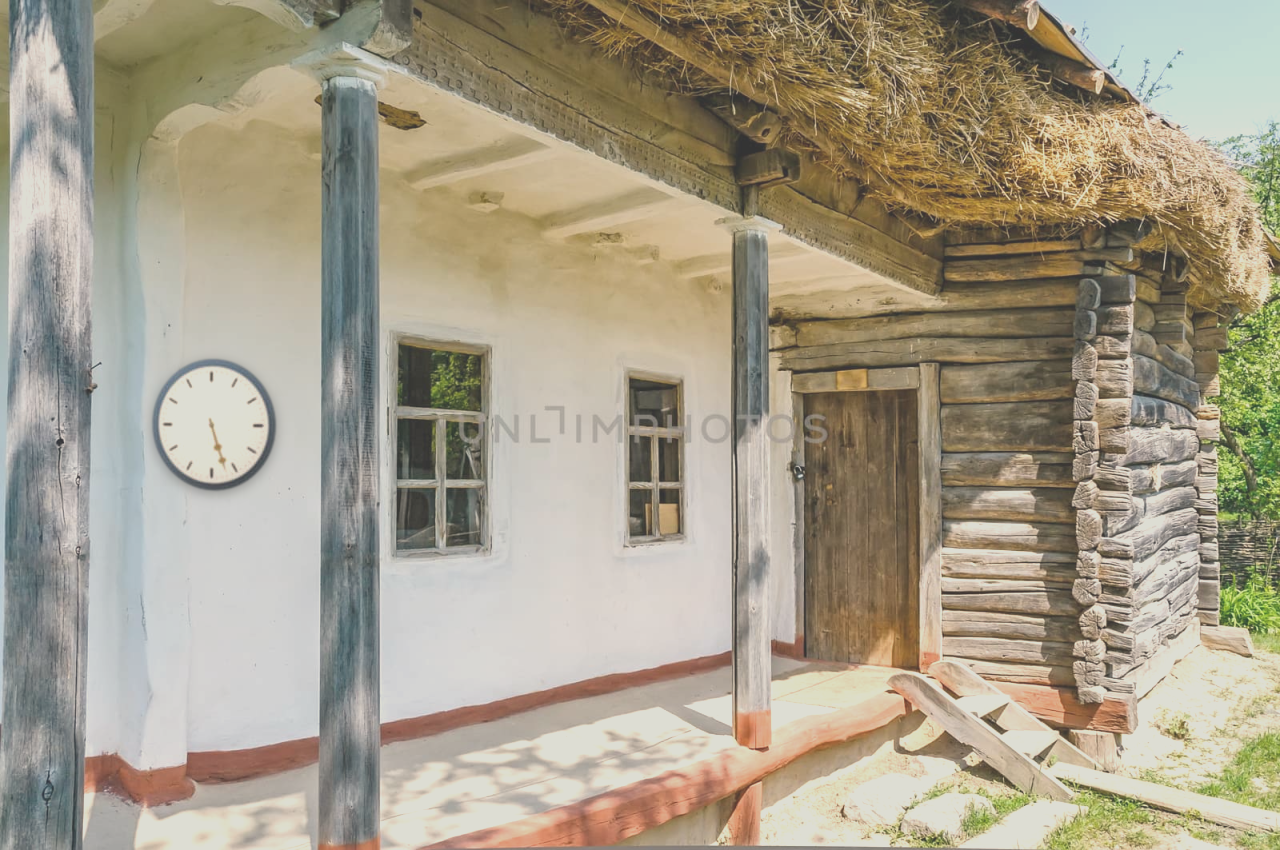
{"hour": 5, "minute": 27}
